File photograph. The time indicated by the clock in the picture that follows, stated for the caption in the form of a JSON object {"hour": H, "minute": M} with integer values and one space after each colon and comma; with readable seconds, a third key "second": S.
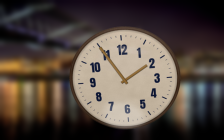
{"hour": 1, "minute": 55}
